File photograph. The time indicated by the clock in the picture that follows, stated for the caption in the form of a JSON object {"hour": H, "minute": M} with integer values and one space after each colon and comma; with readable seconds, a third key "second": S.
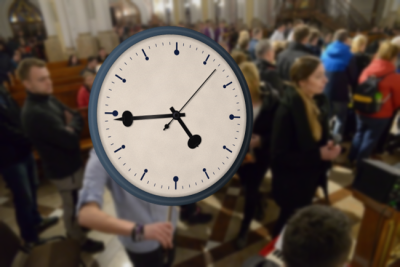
{"hour": 4, "minute": 44, "second": 7}
